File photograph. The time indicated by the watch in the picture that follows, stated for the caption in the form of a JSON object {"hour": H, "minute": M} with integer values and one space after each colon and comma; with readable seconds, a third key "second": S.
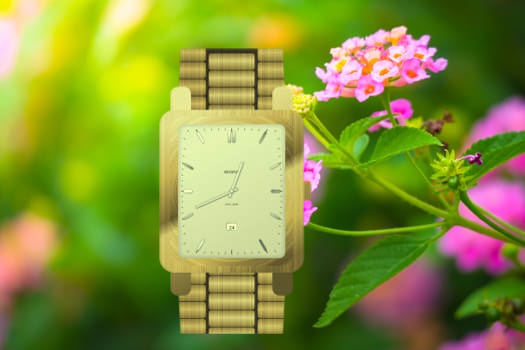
{"hour": 12, "minute": 41}
